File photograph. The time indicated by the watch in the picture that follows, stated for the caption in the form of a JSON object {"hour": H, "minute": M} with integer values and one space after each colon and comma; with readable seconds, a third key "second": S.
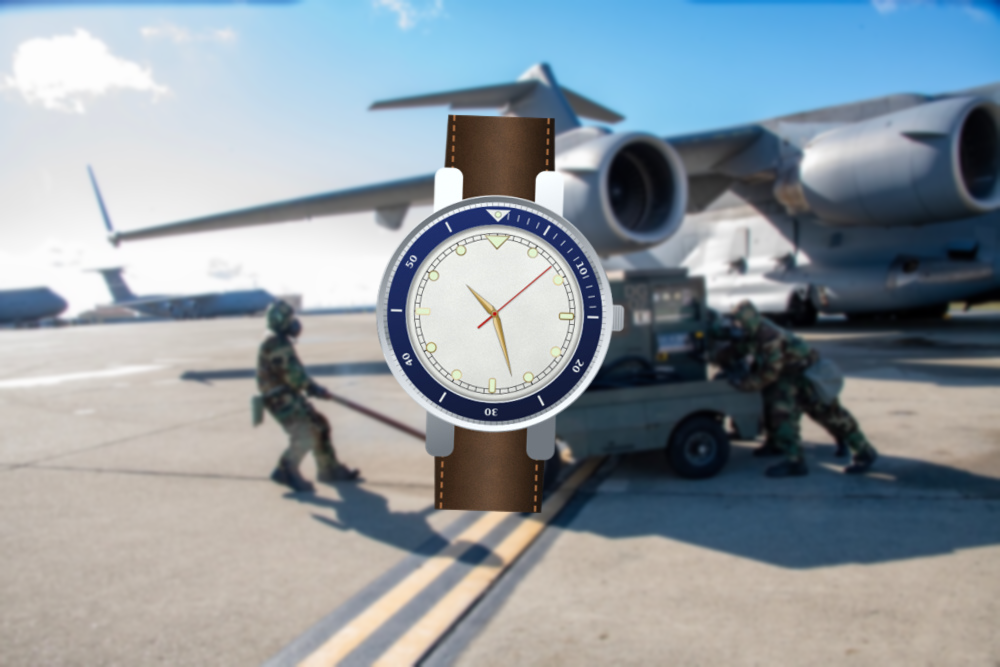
{"hour": 10, "minute": 27, "second": 8}
